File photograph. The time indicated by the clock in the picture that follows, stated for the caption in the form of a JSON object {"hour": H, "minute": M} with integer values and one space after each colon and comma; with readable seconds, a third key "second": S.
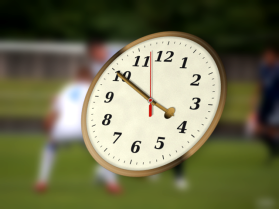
{"hour": 3, "minute": 49, "second": 57}
